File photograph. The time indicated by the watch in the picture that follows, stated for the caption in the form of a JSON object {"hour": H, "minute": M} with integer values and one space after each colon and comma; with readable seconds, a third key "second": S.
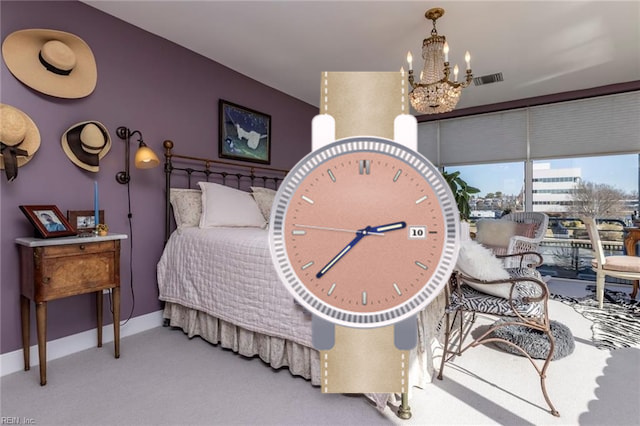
{"hour": 2, "minute": 37, "second": 46}
